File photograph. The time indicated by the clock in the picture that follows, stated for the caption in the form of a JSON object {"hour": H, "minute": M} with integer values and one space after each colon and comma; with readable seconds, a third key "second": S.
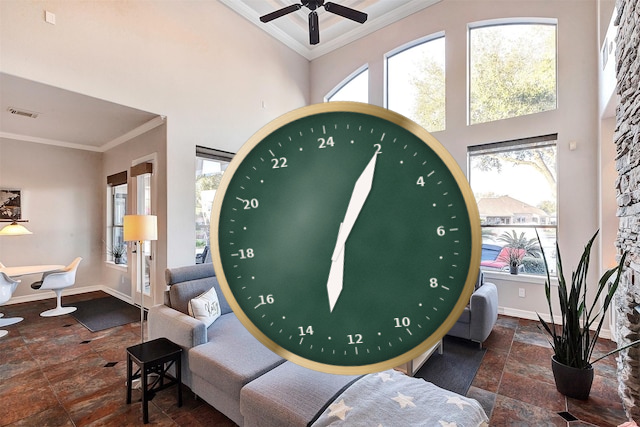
{"hour": 13, "minute": 5}
